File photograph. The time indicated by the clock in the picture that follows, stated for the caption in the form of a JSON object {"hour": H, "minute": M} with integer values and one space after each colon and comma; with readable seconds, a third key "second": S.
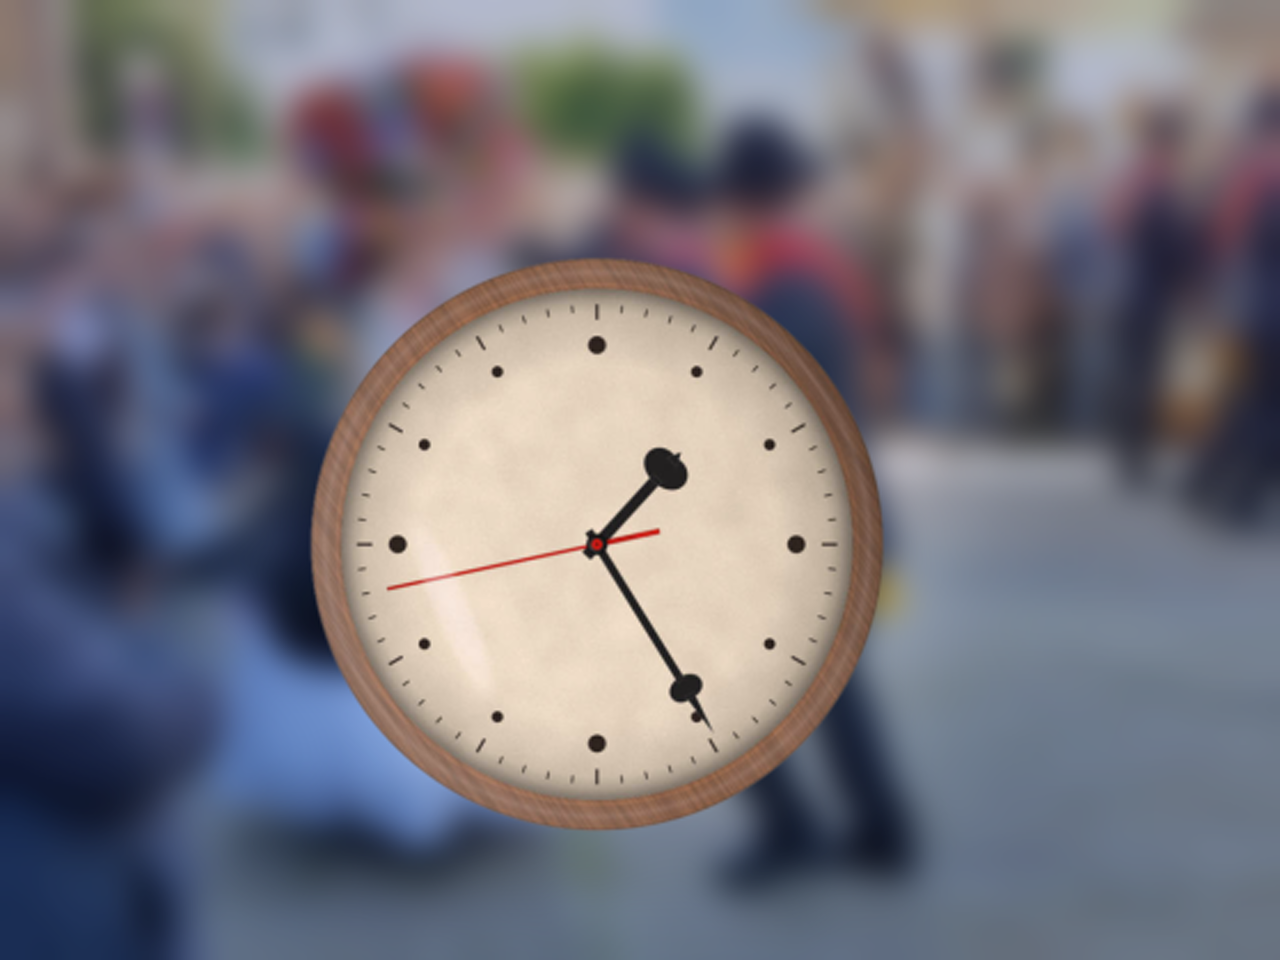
{"hour": 1, "minute": 24, "second": 43}
